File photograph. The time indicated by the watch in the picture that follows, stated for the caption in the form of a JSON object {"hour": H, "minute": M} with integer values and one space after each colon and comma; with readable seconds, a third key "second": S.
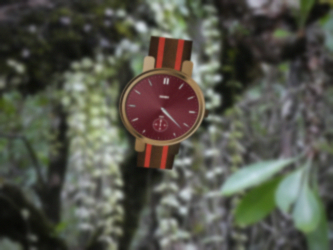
{"hour": 4, "minute": 22}
